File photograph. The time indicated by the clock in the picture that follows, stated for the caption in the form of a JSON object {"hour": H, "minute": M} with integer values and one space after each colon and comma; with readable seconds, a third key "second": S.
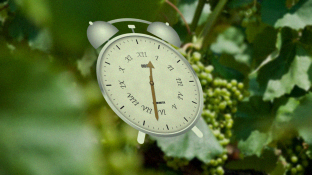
{"hour": 12, "minute": 32}
